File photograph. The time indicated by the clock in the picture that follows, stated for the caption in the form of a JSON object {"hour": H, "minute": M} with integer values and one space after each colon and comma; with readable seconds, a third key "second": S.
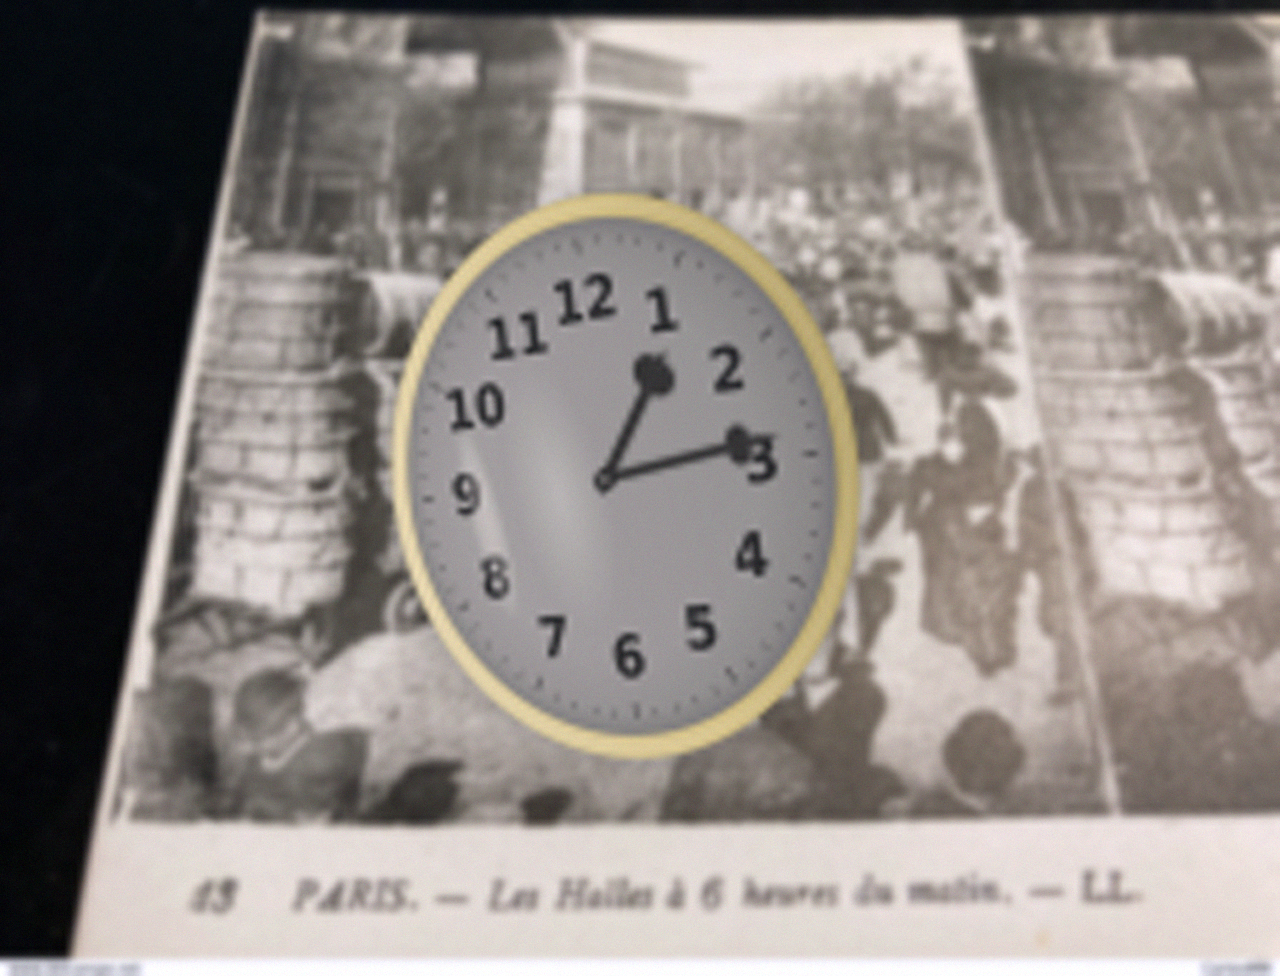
{"hour": 1, "minute": 14}
